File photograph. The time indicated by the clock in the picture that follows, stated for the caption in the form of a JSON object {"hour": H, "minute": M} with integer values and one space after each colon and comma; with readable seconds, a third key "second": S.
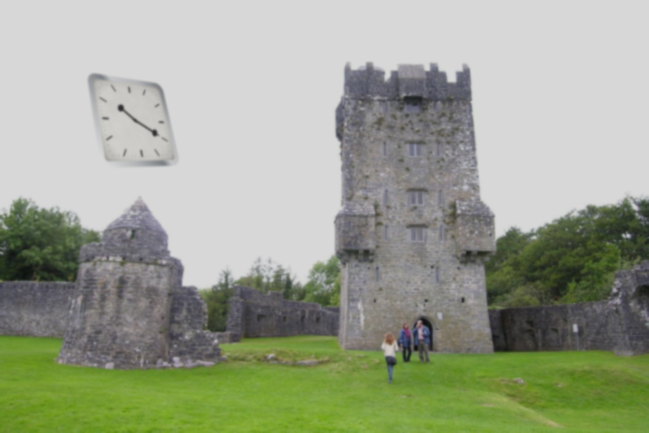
{"hour": 10, "minute": 20}
